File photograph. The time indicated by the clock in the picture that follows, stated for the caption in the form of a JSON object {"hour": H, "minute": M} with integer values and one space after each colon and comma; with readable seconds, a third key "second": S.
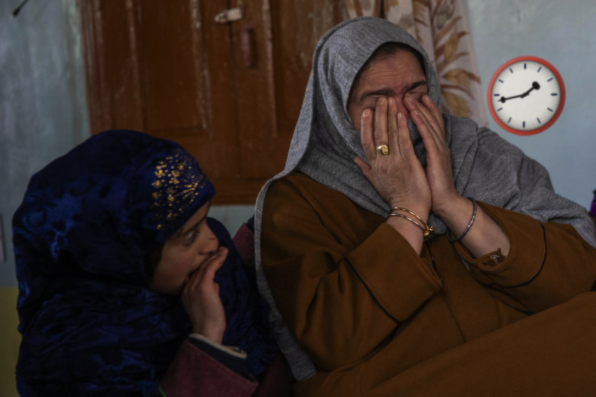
{"hour": 1, "minute": 43}
